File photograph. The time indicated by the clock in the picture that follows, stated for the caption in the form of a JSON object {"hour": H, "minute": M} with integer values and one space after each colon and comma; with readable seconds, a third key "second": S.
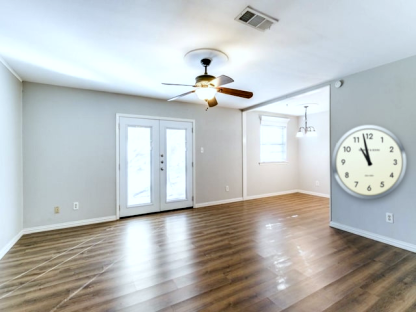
{"hour": 10, "minute": 58}
